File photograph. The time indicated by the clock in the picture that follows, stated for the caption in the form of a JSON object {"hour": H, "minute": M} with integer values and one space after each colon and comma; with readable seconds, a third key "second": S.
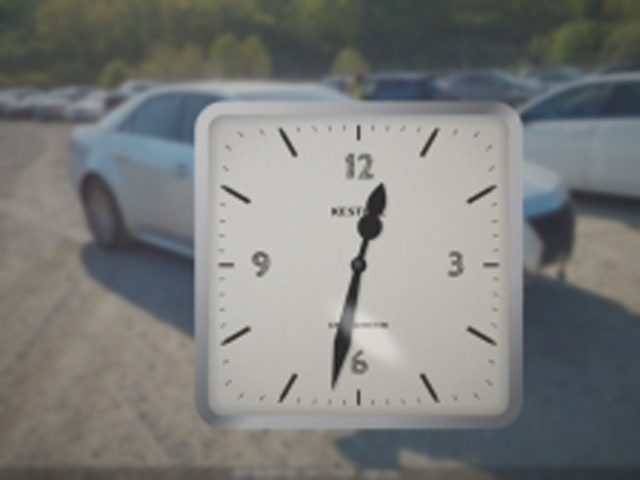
{"hour": 12, "minute": 32}
